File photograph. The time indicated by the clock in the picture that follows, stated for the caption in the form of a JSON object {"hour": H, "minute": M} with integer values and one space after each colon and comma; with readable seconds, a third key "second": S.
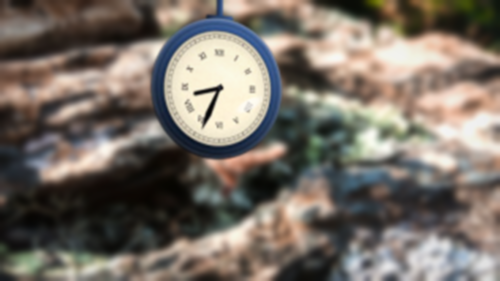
{"hour": 8, "minute": 34}
